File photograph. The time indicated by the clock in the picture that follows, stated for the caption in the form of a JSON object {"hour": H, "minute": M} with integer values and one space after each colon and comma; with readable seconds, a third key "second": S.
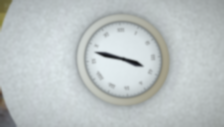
{"hour": 3, "minute": 48}
